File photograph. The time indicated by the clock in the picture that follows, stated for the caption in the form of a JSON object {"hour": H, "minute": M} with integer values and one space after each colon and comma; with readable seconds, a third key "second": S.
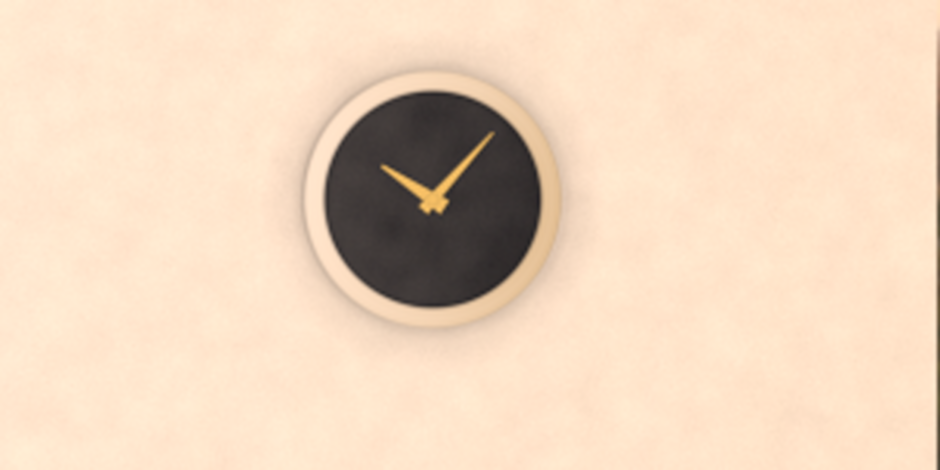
{"hour": 10, "minute": 7}
